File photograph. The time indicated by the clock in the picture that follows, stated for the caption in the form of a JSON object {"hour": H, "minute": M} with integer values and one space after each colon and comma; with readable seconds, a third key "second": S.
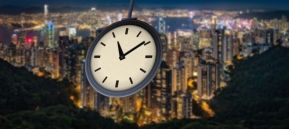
{"hour": 11, "minute": 9}
